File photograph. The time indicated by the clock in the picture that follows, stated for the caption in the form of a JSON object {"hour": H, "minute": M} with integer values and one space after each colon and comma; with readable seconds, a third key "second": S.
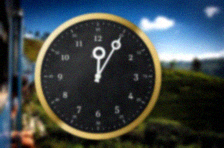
{"hour": 12, "minute": 5}
